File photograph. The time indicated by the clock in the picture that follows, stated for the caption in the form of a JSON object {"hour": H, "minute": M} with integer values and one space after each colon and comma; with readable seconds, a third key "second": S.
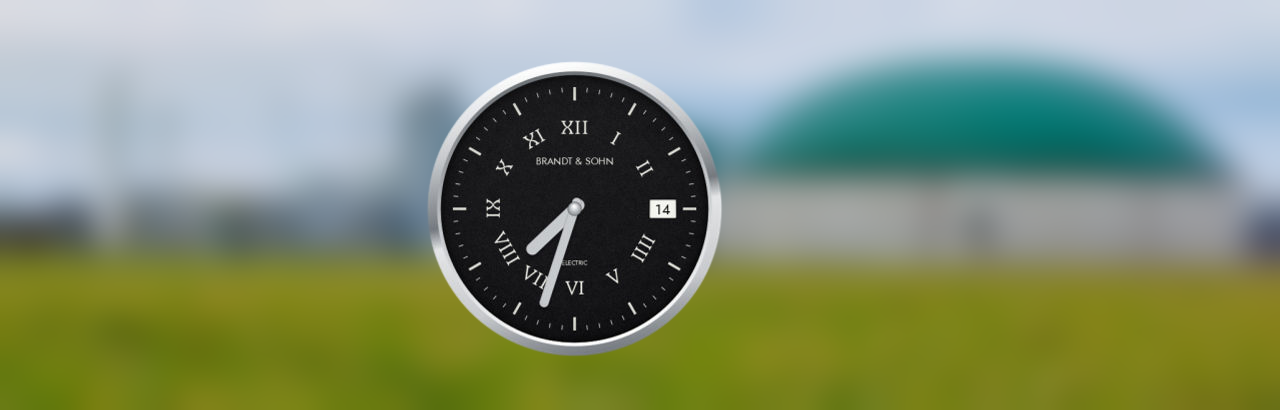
{"hour": 7, "minute": 33}
